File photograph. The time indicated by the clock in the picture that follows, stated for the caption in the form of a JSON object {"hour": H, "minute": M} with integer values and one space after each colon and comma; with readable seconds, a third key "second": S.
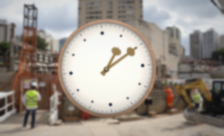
{"hour": 1, "minute": 10}
